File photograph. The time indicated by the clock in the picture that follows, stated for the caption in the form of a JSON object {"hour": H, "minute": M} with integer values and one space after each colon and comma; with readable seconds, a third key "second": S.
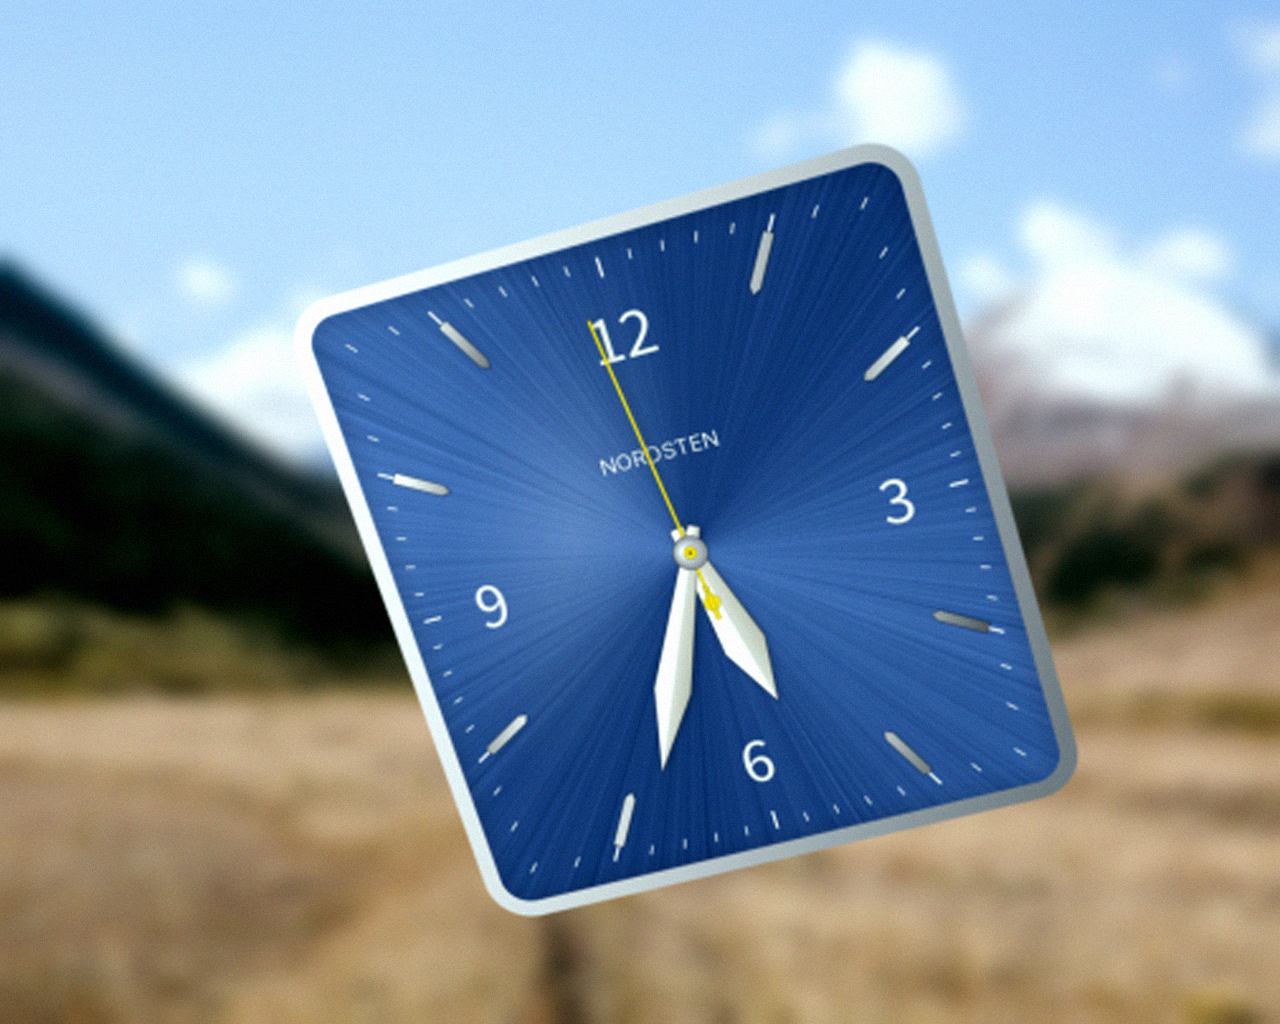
{"hour": 5, "minute": 33, "second": 59}
